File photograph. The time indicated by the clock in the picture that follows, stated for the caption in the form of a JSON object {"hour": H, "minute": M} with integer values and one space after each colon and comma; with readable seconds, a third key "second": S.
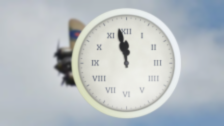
{"hour": 11, "minute": 58}
